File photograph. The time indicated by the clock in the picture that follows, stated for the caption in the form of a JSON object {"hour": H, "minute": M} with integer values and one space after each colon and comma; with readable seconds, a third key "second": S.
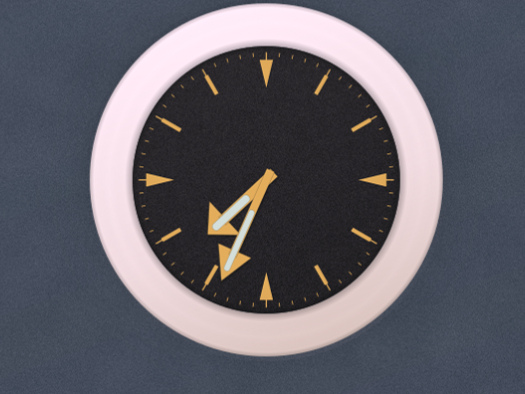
{"hour": 7, "minute": 34}
